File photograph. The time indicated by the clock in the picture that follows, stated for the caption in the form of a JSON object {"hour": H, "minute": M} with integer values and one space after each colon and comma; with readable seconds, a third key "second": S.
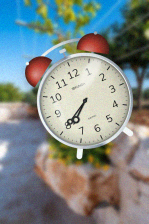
{"hour": 7, "minute": 40}
